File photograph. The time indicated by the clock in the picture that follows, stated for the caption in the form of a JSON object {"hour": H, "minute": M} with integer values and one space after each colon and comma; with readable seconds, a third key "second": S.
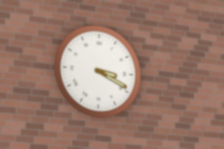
{"hour": 3, "minute": 19}
